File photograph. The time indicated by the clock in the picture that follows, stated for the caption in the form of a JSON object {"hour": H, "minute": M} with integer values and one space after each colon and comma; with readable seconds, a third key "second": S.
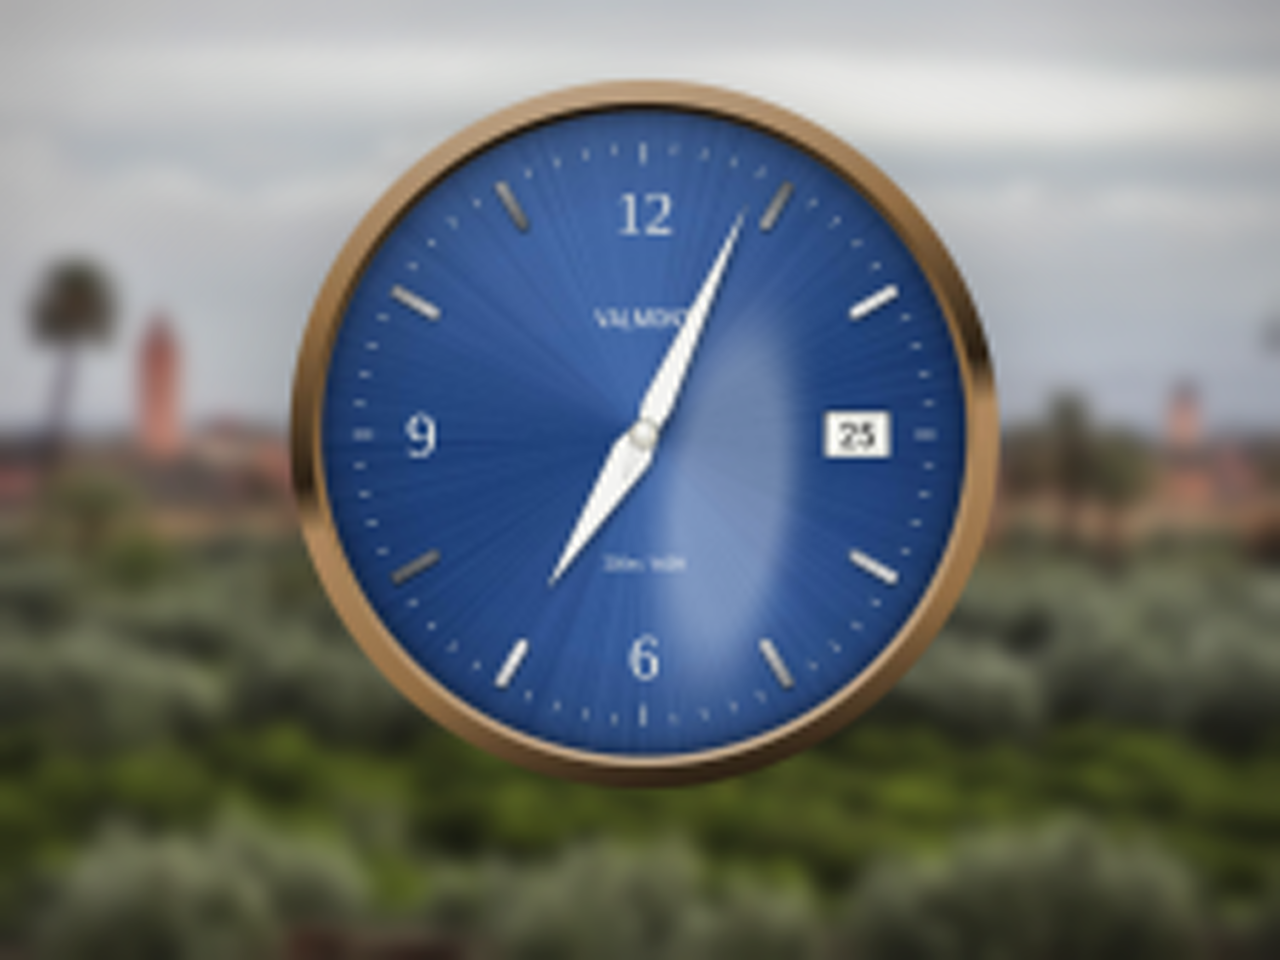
{"hour": 7, "minute": 4}
